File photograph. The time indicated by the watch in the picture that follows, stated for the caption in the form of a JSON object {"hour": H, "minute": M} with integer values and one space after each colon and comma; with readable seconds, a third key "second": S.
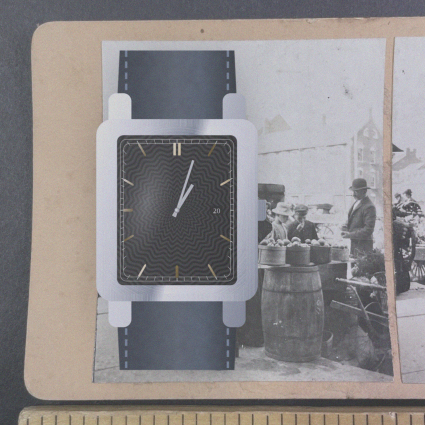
{"hour": 1, "minute": 3}
